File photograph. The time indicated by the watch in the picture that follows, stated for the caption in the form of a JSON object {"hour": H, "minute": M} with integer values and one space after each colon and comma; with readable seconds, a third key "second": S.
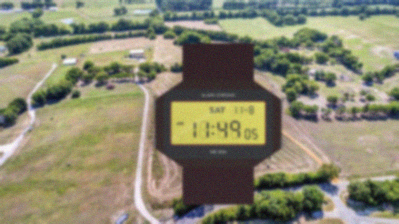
{"hour": 11, "minute": 49}
